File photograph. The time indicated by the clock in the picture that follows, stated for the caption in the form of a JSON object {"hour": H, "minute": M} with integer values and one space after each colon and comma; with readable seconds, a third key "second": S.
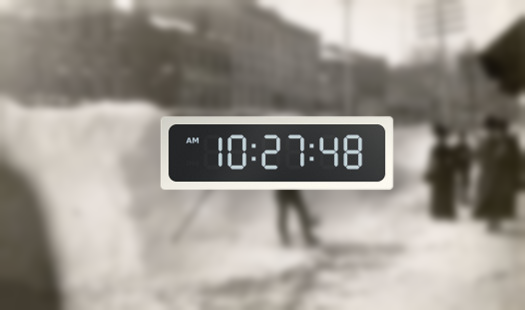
{"hour": 10, "minute": 27, "second": 48}
